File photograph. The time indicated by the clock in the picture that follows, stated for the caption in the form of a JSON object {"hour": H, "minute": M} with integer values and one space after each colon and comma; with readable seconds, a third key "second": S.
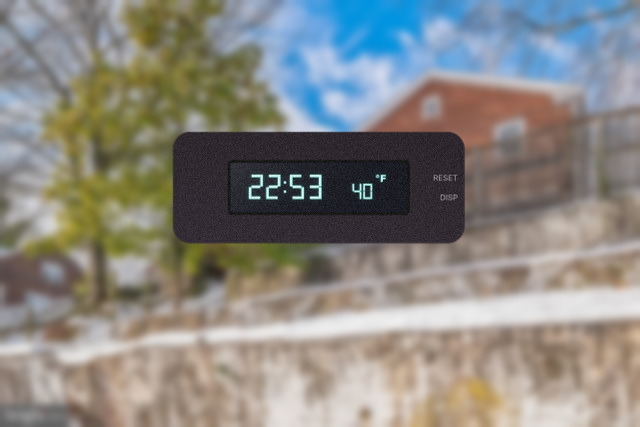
{"hour": 22, "minute": 53}
